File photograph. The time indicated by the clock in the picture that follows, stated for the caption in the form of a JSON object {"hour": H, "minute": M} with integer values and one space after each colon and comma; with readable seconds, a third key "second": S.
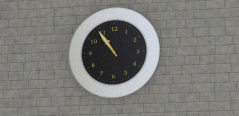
{"hour": 10, "minute": 54}
